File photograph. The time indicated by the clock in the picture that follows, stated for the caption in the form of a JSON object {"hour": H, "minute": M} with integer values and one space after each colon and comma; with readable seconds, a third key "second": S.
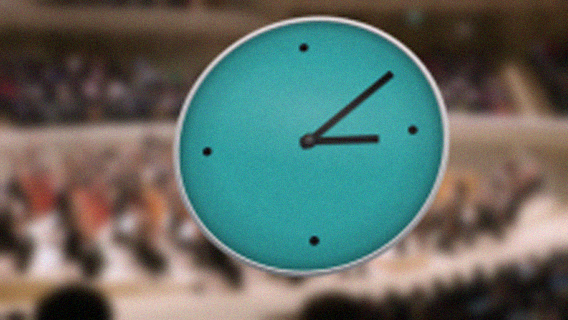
{"hour": 3, "minute": 9}
